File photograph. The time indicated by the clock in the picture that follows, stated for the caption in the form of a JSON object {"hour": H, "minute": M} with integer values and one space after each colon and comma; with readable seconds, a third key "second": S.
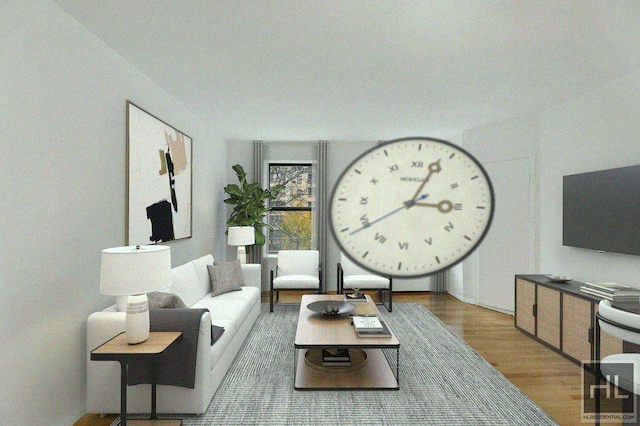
{"hour": 3, "minute": 3, "second": 39}
